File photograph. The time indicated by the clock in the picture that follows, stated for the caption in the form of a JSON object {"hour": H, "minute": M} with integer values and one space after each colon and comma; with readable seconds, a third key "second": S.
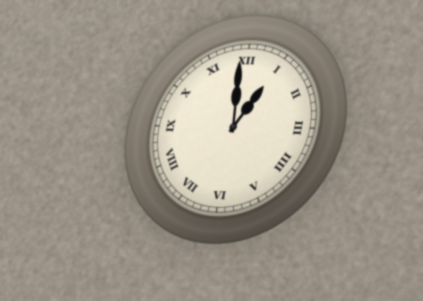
{"hour": 12, "minute": 59}
